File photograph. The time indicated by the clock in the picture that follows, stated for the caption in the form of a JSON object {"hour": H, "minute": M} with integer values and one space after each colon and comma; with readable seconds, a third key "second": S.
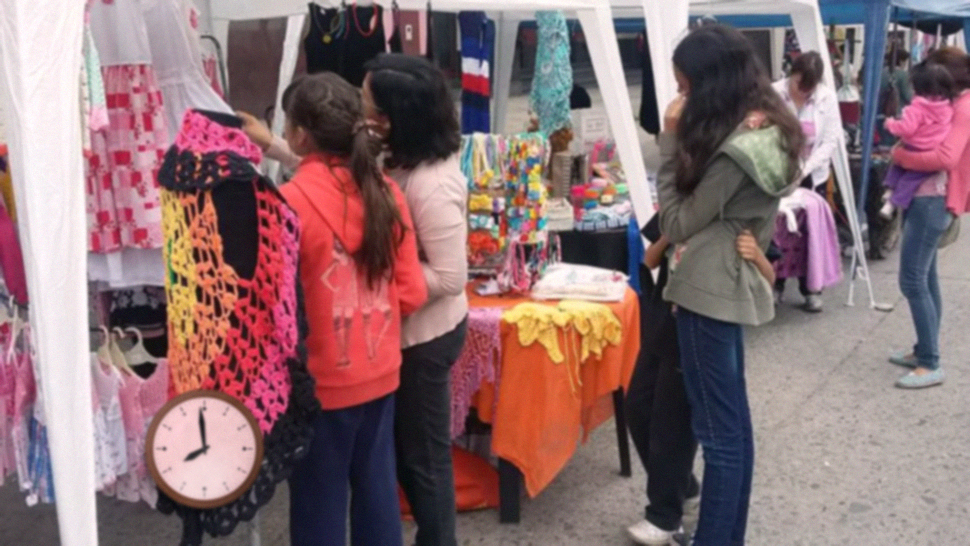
{"hour": 7, "minute": 59}
